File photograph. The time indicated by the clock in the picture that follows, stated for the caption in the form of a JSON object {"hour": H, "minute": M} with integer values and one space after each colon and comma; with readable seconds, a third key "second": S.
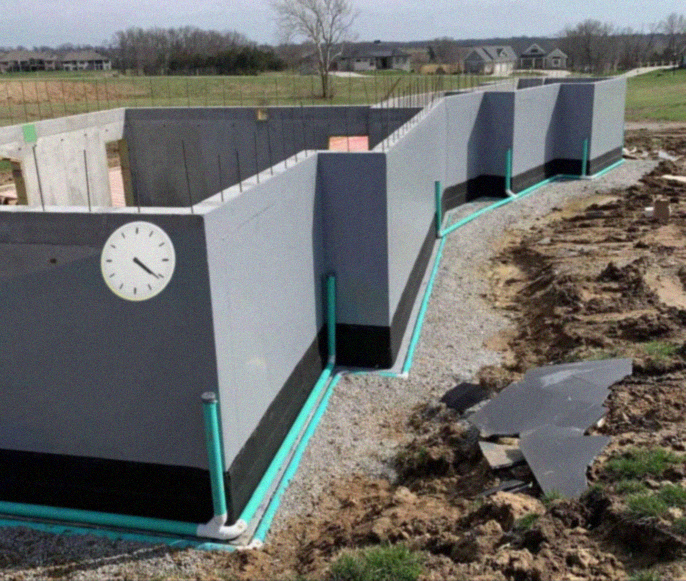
{"hour": 4, "minute": 21}
